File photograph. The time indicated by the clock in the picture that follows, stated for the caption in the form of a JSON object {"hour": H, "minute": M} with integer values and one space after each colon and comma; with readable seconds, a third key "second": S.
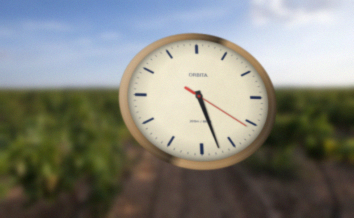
{"hour": 5, "minute": 27, "second": 21}
